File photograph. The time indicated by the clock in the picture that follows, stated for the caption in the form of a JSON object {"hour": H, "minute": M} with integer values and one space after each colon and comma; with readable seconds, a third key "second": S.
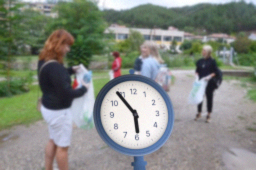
{"hour": 5, "minute": 54}
